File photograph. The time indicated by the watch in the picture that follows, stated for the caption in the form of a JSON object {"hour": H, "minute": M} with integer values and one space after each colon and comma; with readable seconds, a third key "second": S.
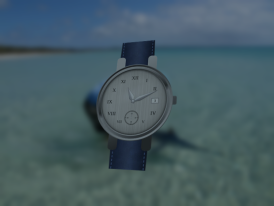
{"hour": 11, "minute": 11}
